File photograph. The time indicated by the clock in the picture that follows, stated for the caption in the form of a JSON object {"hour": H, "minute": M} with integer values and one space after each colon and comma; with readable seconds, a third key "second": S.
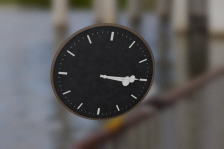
{"hour": 3, "minute": 15}
